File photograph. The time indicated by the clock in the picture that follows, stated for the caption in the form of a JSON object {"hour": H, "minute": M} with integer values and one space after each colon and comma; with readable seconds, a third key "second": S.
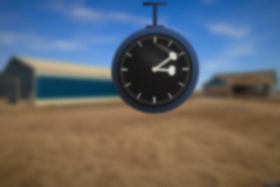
{"hour": 3, "minute": 9}
